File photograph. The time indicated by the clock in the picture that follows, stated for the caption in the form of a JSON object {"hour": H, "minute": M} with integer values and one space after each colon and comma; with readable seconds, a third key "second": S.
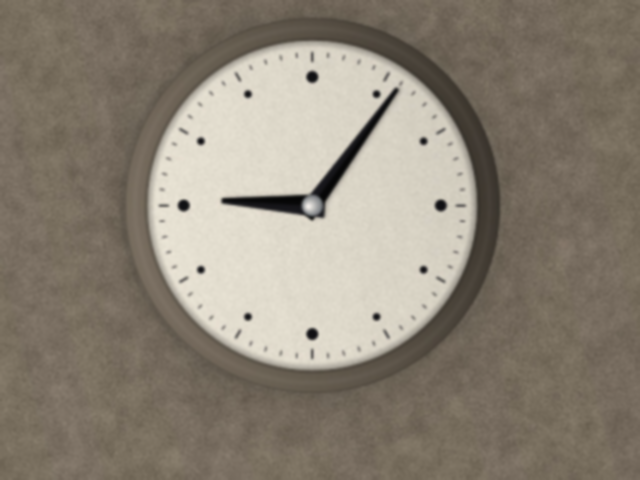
{"hour": 9, "minute": 6}
